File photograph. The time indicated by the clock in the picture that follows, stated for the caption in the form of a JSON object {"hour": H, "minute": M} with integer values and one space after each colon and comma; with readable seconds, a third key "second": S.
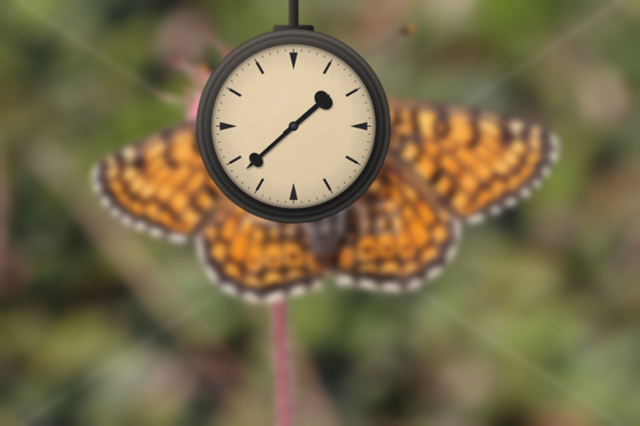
{"hour": 1, "minute": 38}
